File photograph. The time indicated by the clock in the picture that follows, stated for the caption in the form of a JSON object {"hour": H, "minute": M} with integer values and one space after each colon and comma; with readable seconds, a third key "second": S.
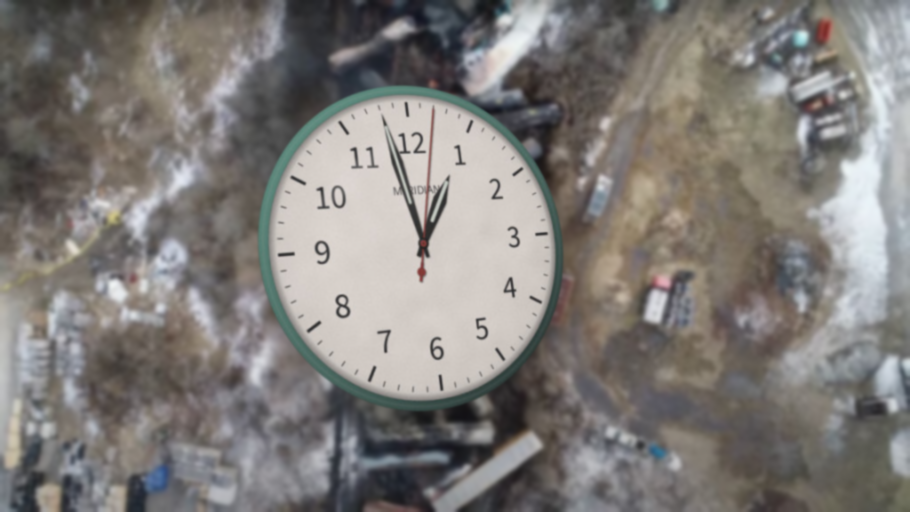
{"hour": 12, "minute": 58, "second": 2}
